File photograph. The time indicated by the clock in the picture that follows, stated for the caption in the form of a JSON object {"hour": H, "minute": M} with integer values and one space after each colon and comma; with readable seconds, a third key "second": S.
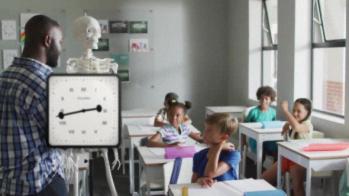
{"hour": 2, "minute": 43}
